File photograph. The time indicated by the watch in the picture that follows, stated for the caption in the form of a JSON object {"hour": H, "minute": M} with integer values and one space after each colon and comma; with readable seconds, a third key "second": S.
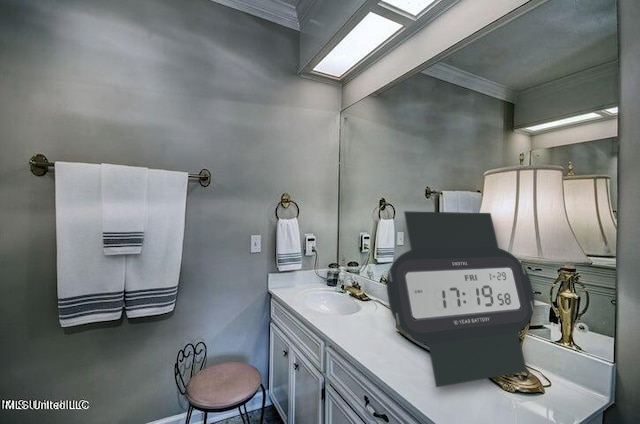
{"hour": 17, "minute": 19, "second": 58}
